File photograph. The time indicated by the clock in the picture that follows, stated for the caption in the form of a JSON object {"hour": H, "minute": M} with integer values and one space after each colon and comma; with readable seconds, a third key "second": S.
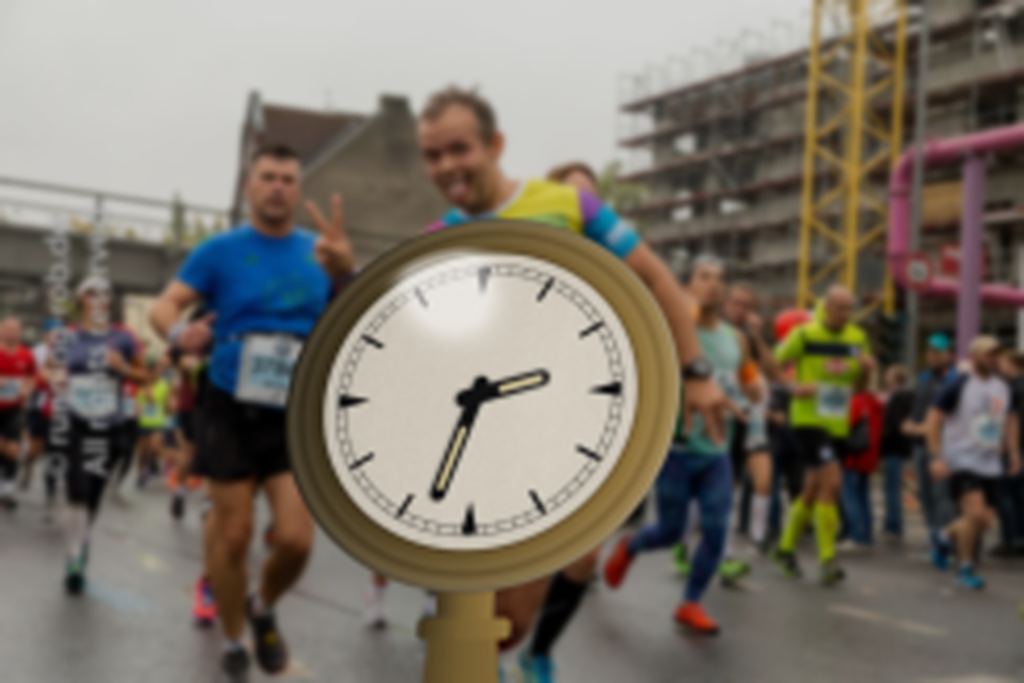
{"hour": 2, "minute": 33}
